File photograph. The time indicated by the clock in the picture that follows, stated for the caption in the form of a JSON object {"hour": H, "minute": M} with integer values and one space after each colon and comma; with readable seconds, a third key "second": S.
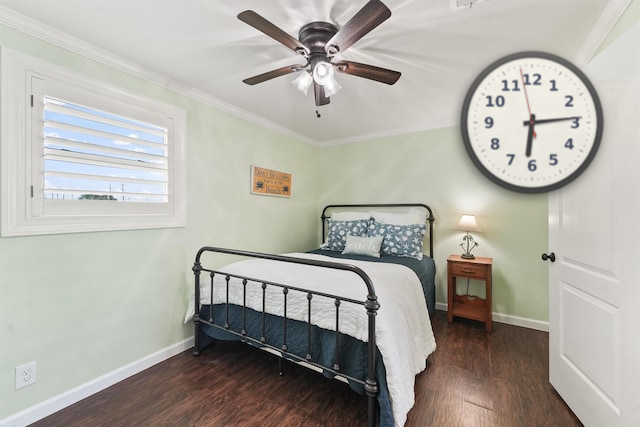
{"hour": 6, "minute": 13, "second": 58}
